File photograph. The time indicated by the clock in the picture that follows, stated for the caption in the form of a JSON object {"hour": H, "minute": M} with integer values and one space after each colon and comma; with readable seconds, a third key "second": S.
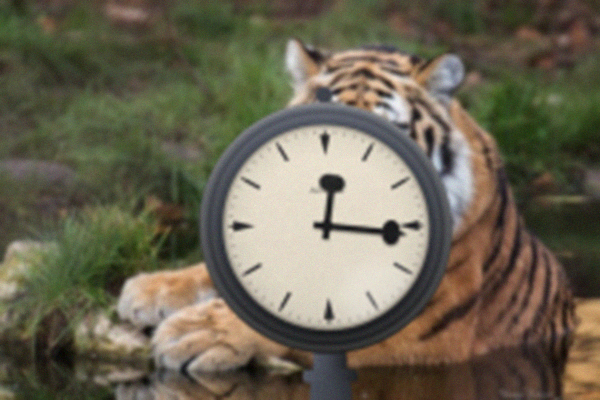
{"hour": 12, "minute": 16}
